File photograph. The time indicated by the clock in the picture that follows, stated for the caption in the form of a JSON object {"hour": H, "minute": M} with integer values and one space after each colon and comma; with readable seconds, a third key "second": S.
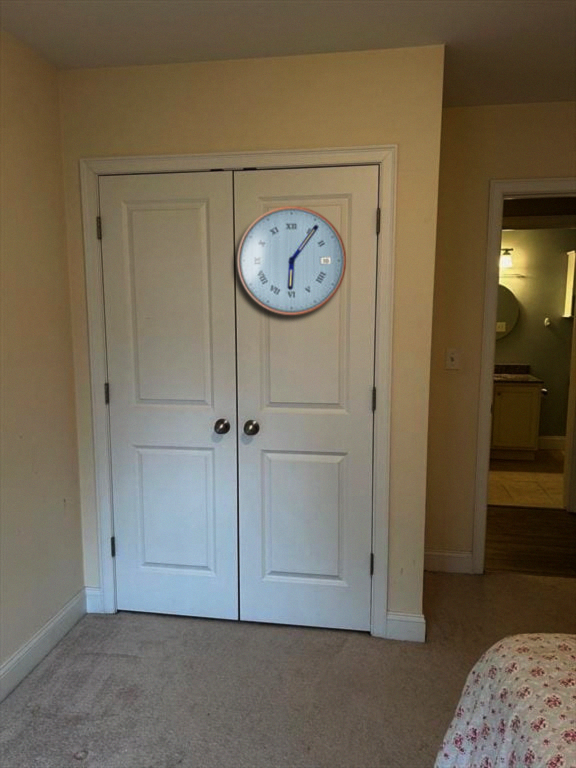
{"hour": 6, "minute": 6}
